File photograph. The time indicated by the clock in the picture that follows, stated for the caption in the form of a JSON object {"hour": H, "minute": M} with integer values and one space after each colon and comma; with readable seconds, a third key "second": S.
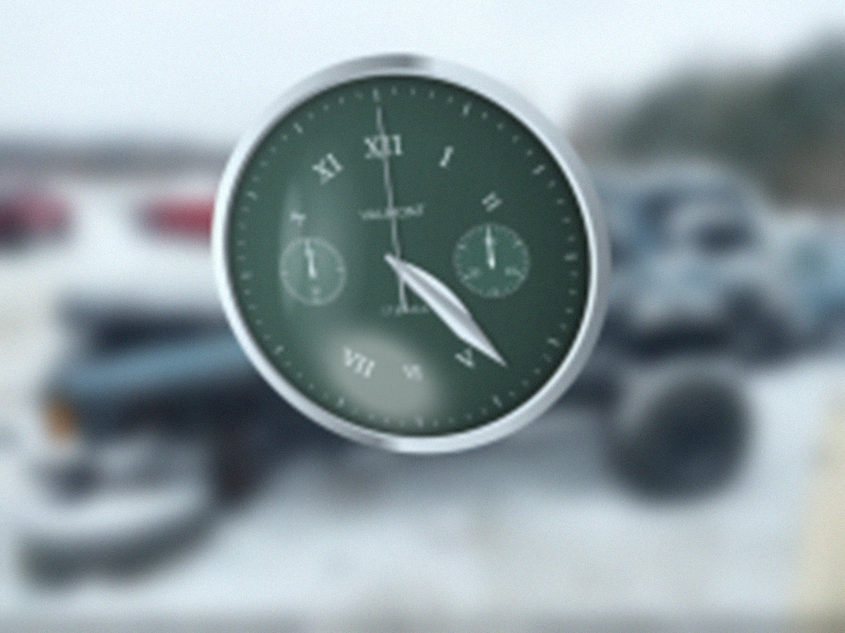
{"hour": 4, "minute": 23}
